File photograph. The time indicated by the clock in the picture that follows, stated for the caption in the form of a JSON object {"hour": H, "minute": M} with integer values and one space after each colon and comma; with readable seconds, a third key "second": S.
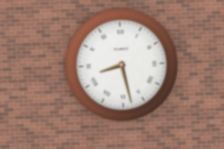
{"hour": 8, "minute": 28}
